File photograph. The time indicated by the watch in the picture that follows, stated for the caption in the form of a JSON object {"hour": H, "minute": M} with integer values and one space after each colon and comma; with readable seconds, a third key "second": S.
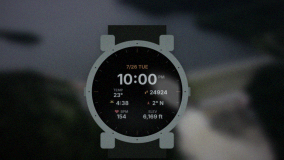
{"hour": 10, "minute": 0}
